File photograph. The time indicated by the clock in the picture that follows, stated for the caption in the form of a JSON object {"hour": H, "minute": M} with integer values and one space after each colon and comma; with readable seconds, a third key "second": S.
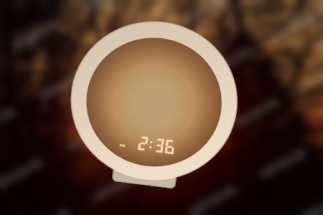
{"hour": 2, "minute": 36}
